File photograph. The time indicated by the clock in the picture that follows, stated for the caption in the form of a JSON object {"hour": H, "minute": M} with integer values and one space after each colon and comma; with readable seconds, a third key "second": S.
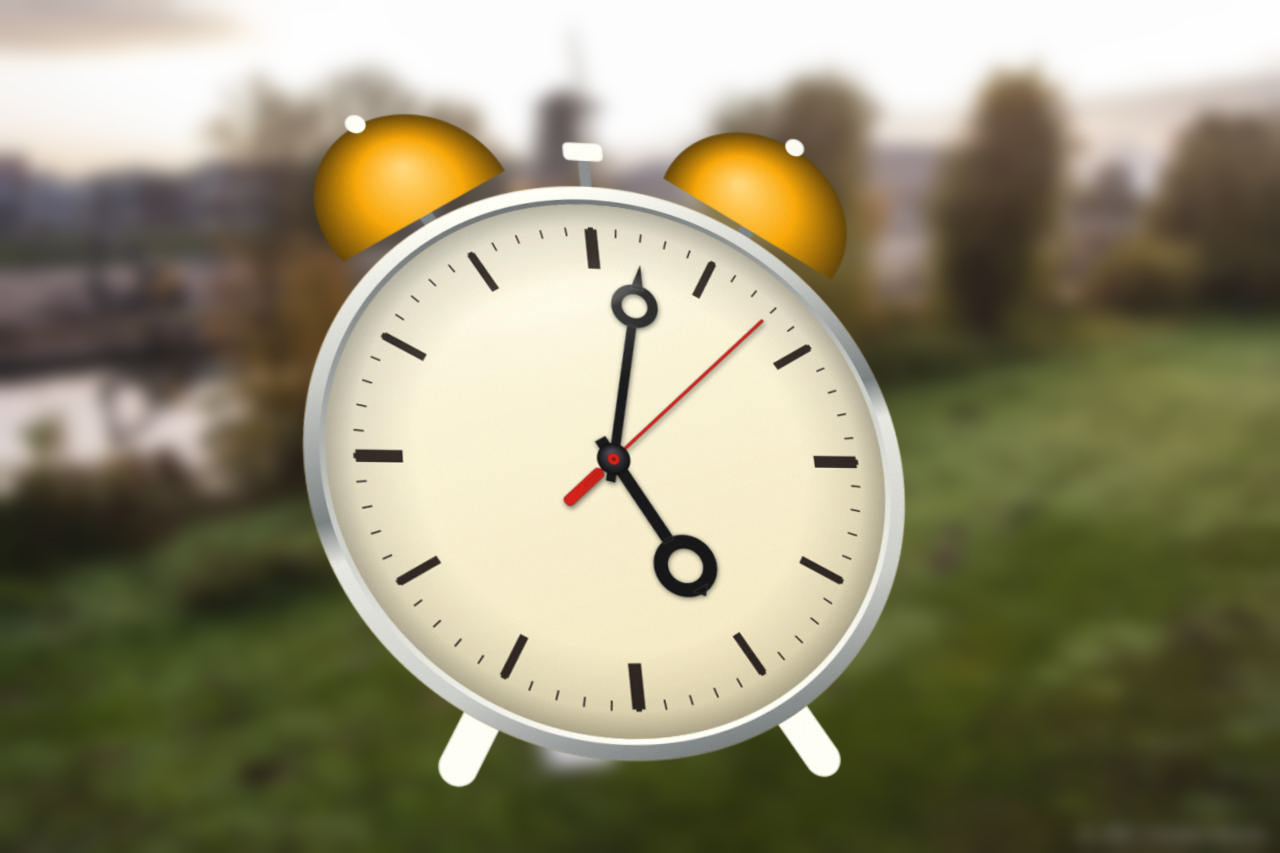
{"hour": 5, "minute": 2, "second": 8}
